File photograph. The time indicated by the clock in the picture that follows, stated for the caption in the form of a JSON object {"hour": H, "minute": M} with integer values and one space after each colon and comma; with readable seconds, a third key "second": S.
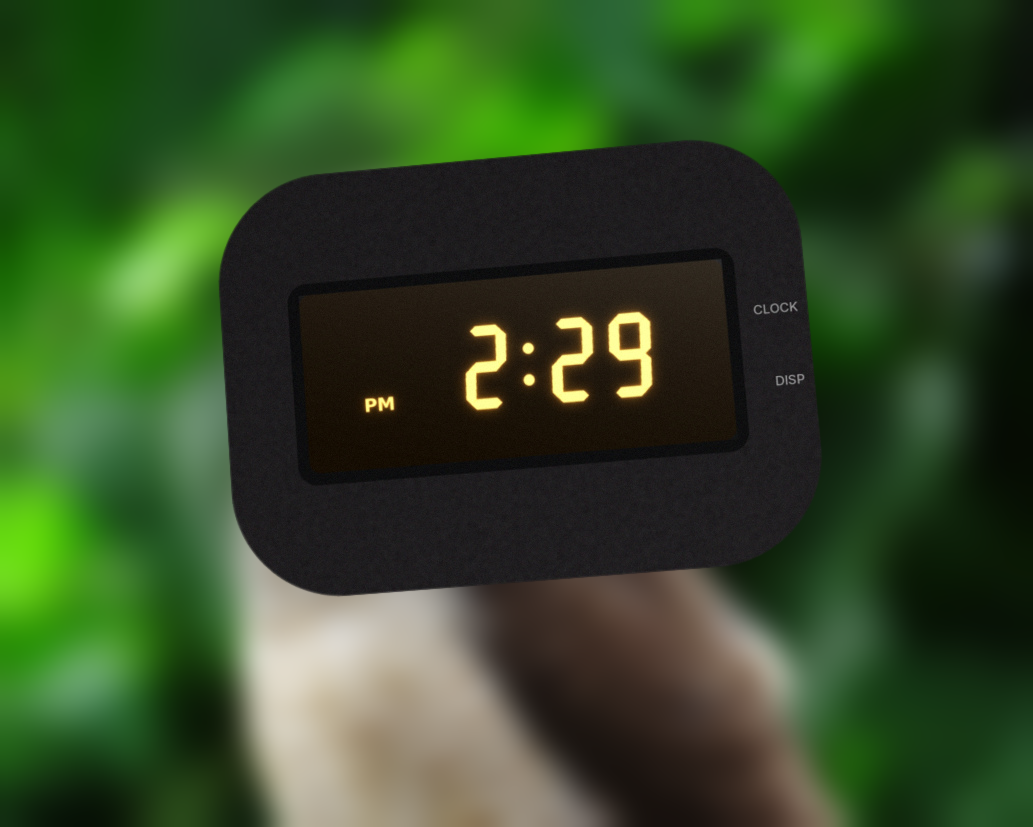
{"hour": 2, "minute": 29}
